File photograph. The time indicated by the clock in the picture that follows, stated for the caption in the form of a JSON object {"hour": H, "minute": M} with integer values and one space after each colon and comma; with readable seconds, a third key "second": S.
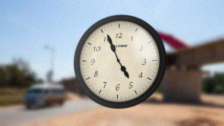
{"hour": 4, "minute": 56}
